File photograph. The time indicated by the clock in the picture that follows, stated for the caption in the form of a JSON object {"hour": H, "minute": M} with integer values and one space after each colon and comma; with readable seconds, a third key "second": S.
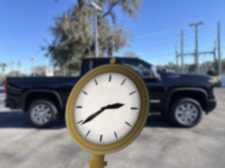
{"hour": 2, "minute": 39}
